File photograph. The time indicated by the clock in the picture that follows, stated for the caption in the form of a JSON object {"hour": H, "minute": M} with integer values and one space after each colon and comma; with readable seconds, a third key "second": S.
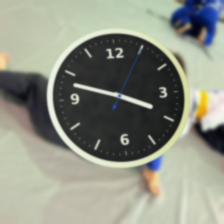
{"hour": 3, "minute": 48, "second": 5}
